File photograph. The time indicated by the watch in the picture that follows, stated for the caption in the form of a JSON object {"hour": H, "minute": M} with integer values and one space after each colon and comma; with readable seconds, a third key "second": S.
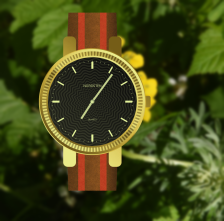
{"hour": 7, "minute": 6}
